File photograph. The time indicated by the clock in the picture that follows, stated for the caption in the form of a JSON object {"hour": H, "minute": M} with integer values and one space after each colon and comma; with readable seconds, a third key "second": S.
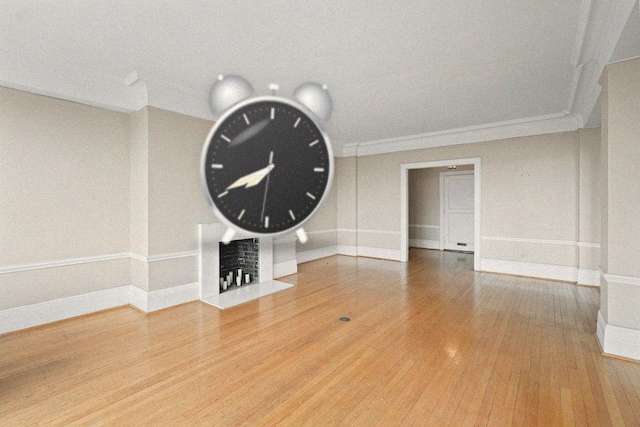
{"hour": 7, "minute": 40, "second": 31}
